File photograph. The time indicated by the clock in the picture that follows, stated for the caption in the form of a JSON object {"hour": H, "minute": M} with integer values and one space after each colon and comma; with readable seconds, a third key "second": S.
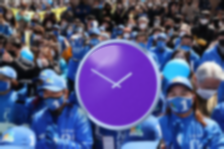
{"hour": 1, "minute": 50}
